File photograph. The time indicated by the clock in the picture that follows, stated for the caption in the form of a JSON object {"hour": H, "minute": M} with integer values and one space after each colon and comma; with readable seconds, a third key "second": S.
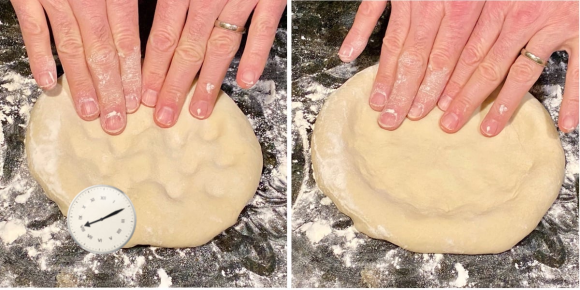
{"hour": 8, "minute": 10}
